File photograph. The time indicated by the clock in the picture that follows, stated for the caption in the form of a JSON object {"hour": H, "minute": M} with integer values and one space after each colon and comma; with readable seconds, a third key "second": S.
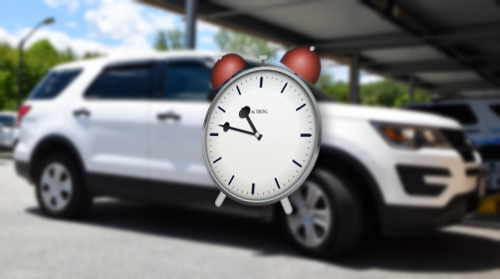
{"hour": 10, "minute": 47}
